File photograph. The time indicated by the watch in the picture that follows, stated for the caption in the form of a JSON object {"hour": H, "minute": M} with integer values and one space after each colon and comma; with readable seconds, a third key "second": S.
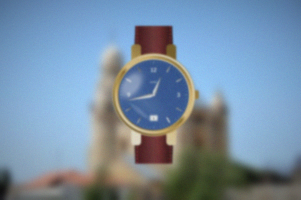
{"hour": 12, "minute": 43}
